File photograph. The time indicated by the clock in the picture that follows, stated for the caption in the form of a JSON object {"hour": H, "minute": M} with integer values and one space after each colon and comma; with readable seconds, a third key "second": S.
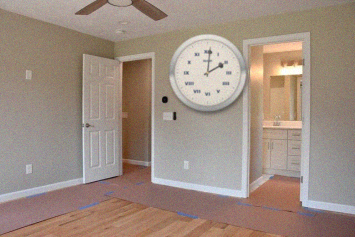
{"hour": 2, "minute": 1}
